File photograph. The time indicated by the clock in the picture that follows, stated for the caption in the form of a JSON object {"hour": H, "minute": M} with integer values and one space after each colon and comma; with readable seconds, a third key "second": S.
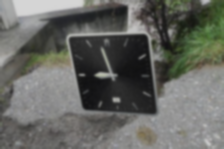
{"hour": 8, "minute": 58}
